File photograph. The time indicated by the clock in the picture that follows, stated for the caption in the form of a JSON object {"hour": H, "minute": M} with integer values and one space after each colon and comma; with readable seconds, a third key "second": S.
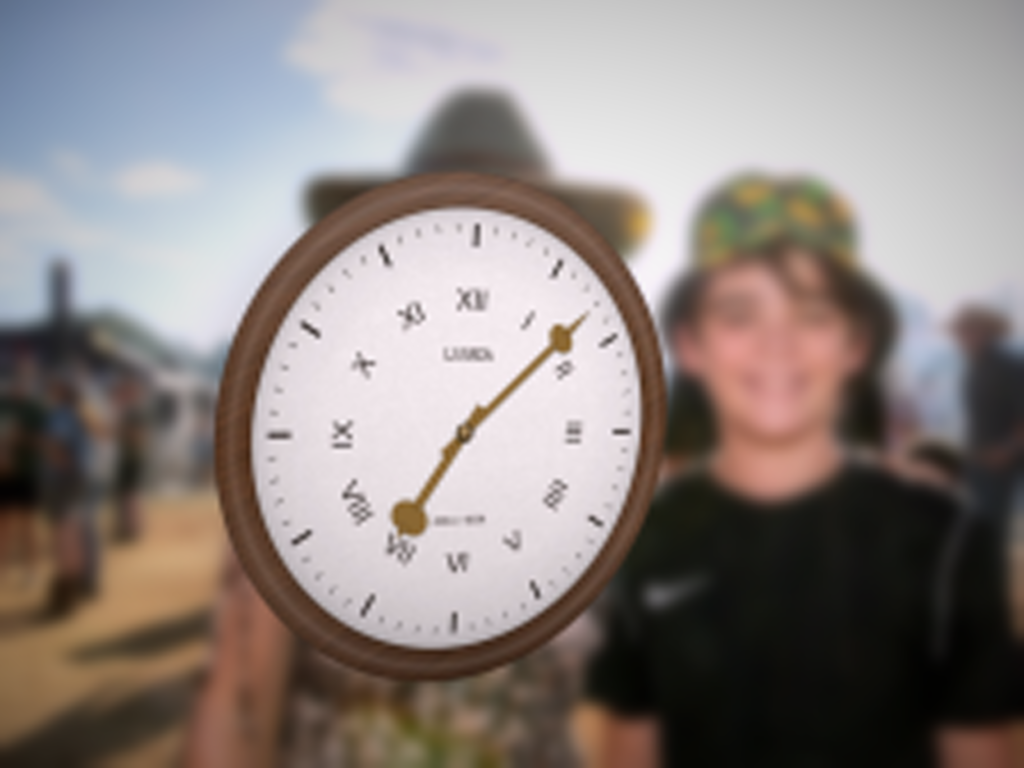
{"hour": 7, "minute": 8}
